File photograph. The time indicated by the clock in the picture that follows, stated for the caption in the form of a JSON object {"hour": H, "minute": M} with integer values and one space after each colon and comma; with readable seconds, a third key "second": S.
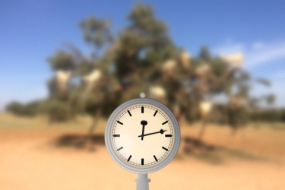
{"hour": 12, "minute": 13}
